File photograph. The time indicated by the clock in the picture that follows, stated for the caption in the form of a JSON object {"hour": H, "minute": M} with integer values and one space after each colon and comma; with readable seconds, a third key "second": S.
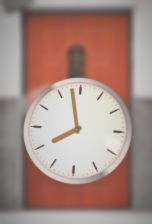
{"hour": 7, "minute": 58}
